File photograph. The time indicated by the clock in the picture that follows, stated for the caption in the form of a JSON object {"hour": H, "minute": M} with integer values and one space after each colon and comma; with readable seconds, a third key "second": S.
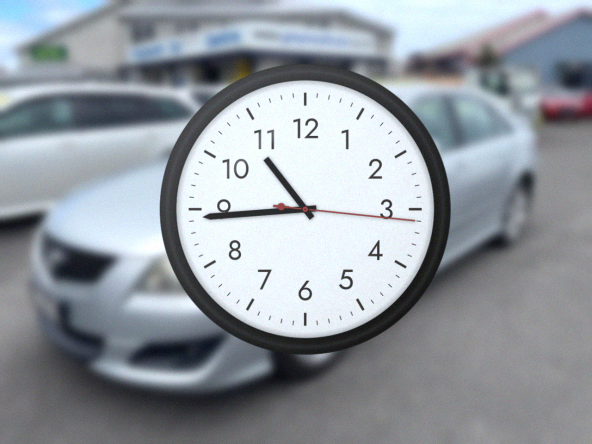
{"hour": 10, "minute": 44, "second": 16}
